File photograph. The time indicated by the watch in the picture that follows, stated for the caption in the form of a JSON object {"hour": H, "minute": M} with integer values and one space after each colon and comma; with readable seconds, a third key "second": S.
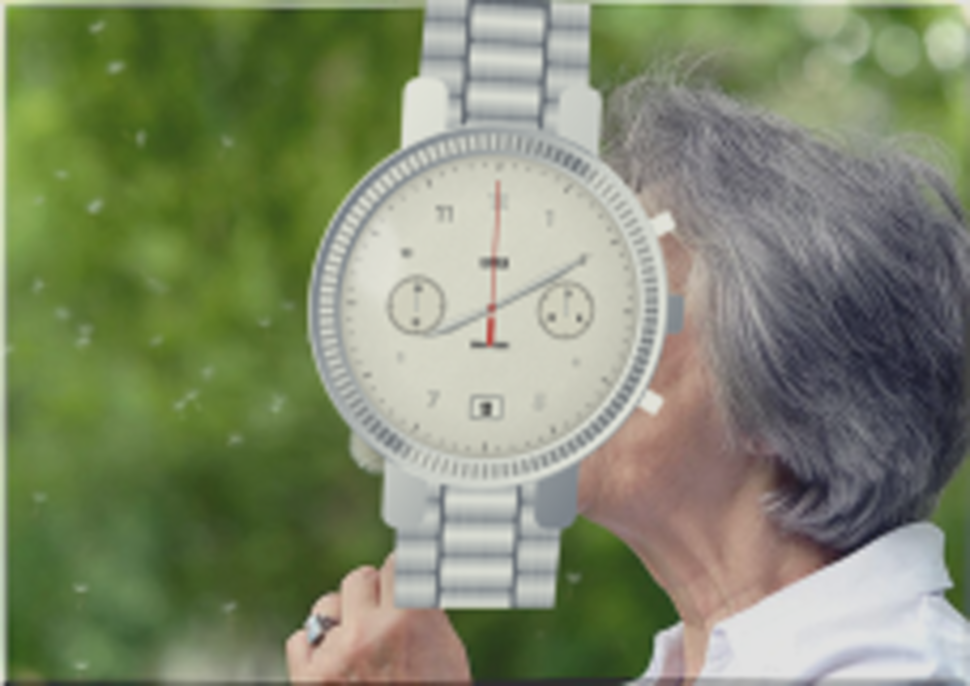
{"hour": 8, "minute": 10}
